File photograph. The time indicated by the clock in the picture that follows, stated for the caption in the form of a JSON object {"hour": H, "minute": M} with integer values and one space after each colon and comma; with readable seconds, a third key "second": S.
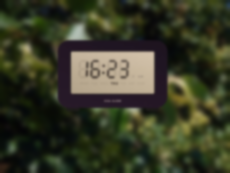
{"hour": 16, "minute": 23}
